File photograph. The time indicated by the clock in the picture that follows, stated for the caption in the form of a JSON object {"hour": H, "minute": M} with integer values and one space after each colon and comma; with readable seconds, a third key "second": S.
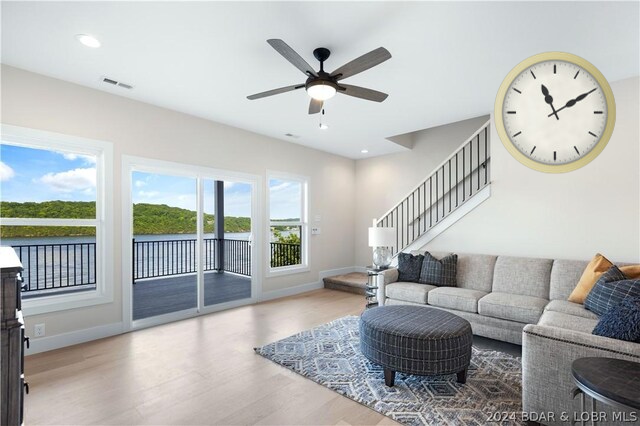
{"hour": 11, "minute": 10}
